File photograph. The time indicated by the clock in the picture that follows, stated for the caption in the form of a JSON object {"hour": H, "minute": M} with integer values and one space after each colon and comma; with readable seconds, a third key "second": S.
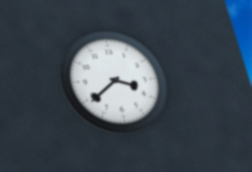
{"hour": 3, "minute": 39}
